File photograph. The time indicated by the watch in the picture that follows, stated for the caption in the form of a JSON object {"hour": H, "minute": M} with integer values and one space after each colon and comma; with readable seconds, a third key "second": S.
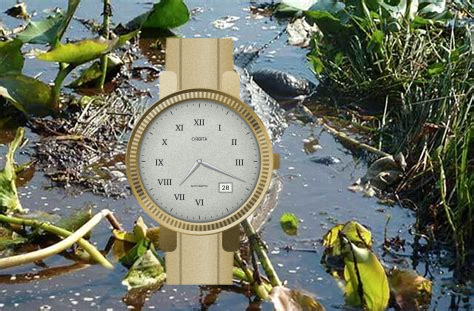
{"hour": 7, "minute": 19}
